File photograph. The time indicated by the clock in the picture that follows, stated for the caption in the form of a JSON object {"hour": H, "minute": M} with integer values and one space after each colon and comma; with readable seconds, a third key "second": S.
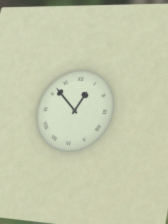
{"hour": 12, "minute": 52}
